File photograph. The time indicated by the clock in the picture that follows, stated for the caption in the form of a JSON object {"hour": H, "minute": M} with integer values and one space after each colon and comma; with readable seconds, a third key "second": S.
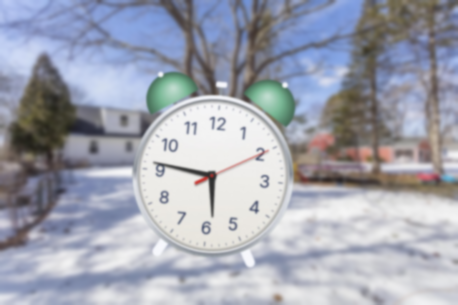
{"hour": 5, "minute": 46, "second": 10}
